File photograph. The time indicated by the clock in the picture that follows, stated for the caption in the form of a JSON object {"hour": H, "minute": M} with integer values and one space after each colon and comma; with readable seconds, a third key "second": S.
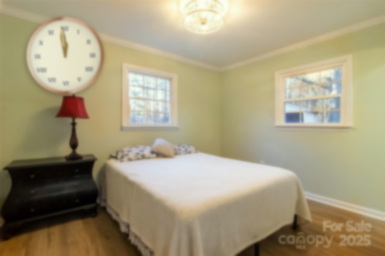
{"hour": 11, "minute": 59}
